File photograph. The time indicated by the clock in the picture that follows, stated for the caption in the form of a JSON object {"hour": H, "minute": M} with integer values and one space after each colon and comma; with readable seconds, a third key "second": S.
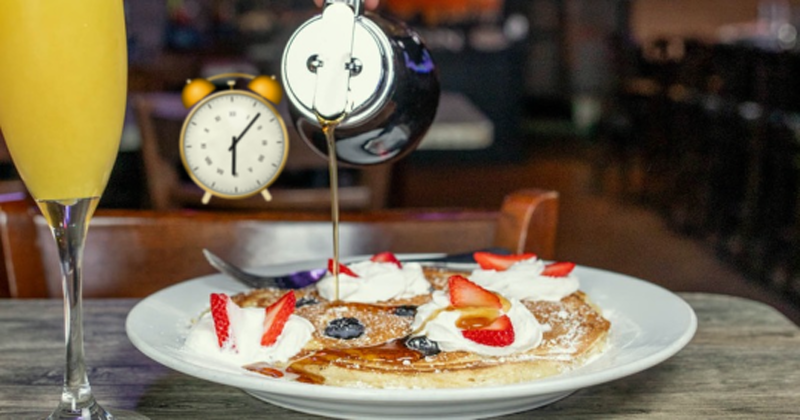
{"hour": 6, "minute": 7}
